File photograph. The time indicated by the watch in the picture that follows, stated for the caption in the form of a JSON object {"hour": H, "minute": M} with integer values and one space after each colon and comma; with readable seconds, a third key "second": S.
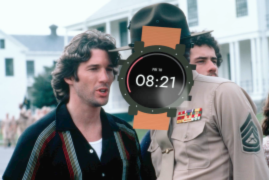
{"hour": 8, "minute": 21}
